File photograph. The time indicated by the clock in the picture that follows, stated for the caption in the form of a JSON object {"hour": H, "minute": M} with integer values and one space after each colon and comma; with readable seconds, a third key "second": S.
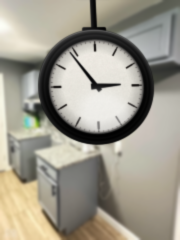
{"hour": 2, "minute": 54}
